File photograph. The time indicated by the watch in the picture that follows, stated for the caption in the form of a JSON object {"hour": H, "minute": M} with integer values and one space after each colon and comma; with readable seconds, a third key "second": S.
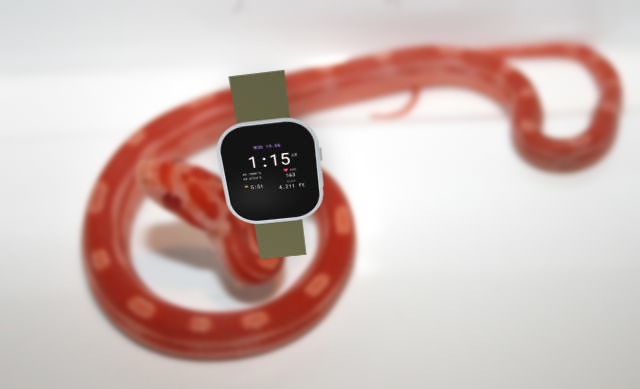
{"hour": 1, "minute": 15}
